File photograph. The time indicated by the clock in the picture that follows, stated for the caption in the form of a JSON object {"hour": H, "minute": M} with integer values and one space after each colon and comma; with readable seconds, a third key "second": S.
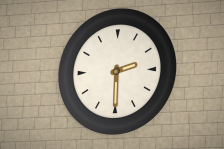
{"hour": 2, "minute": 30}
